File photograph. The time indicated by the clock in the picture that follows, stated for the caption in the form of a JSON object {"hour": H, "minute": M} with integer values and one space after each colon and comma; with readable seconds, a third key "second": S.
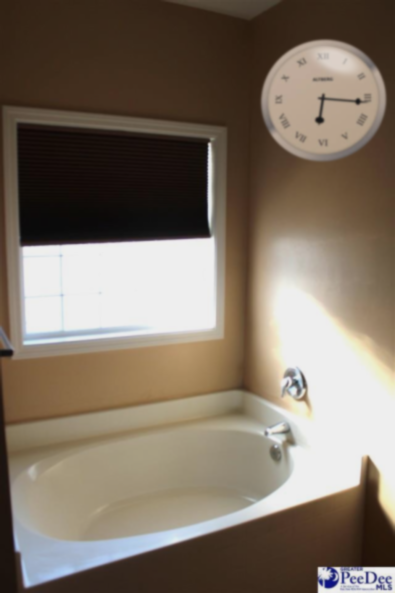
{"hour": 6, "minute": 16}
